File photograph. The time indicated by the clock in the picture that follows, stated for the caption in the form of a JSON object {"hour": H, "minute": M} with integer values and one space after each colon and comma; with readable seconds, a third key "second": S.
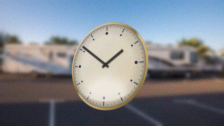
{"hour": 1, "minute": 51}
